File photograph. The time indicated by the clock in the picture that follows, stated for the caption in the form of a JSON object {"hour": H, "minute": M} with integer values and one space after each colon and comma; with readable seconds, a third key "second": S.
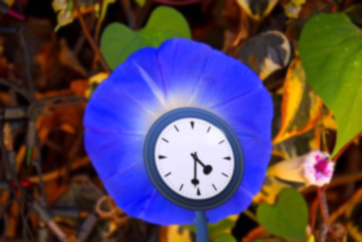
{"hour": 4, "minute": 31}
